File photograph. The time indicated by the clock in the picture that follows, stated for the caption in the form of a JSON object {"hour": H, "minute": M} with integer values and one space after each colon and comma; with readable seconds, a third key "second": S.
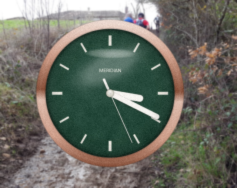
{"hour": 3, "minute": 19, "second": 26}
